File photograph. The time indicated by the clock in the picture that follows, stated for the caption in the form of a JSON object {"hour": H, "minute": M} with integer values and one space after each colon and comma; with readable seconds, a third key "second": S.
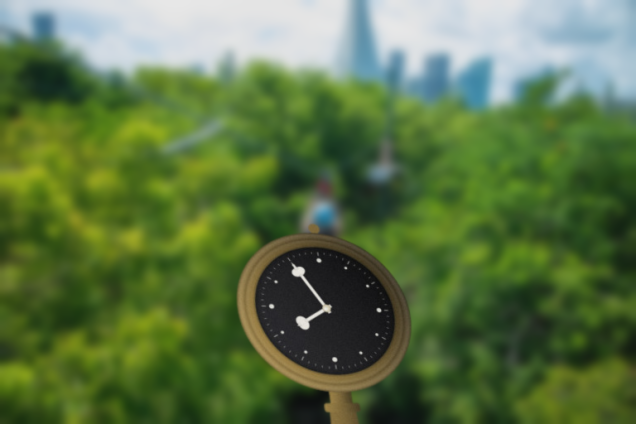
{"hour": 7, "minute": 55}
